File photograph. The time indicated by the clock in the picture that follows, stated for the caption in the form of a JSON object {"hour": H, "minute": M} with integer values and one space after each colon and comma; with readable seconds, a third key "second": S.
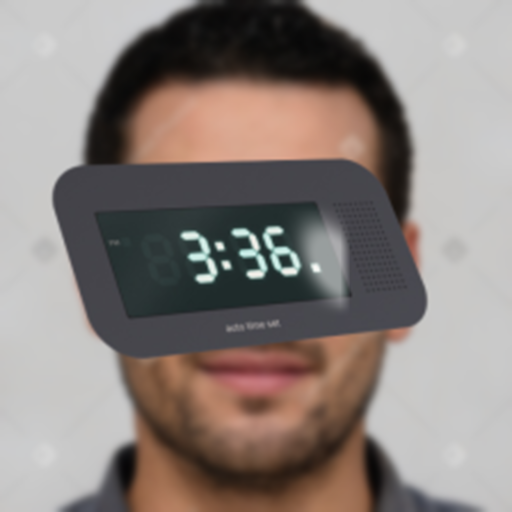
{"hour": 3, "minute": 36}
